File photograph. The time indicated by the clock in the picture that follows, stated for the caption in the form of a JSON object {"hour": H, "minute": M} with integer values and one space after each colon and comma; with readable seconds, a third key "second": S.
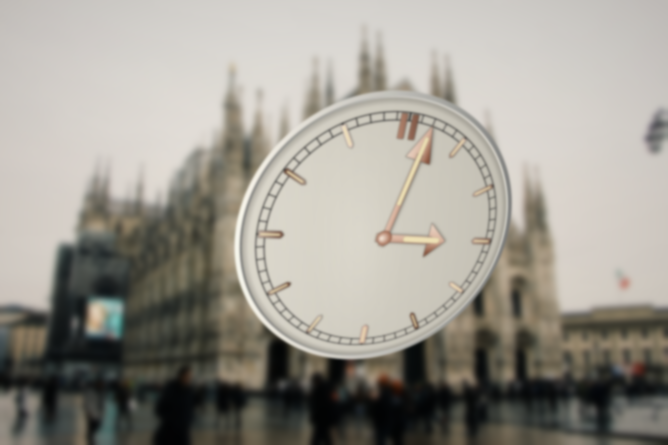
{"hour": 3, "minute": 2}
